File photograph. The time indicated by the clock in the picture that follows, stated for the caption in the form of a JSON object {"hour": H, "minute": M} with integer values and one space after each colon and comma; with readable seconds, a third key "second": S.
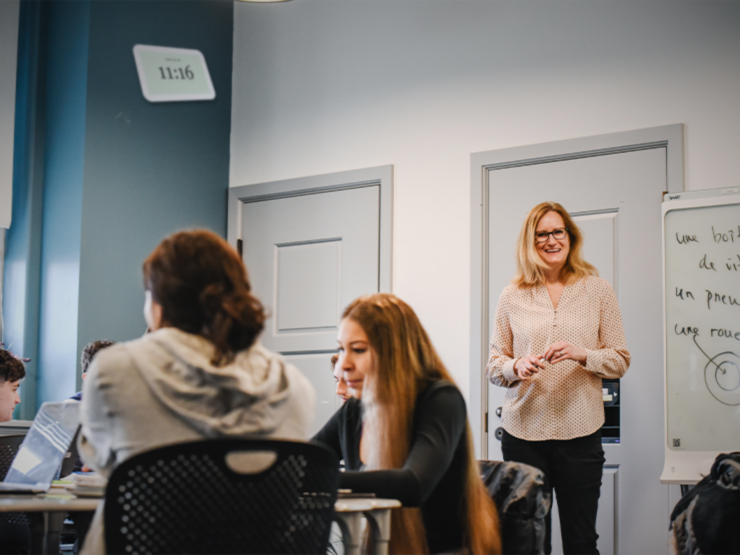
{"hour": 11, "minute": 16}
